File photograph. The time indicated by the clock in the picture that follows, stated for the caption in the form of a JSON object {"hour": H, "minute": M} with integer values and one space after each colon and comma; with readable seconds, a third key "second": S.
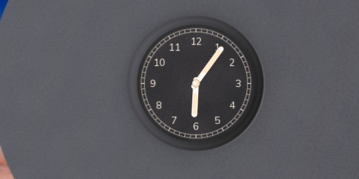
{"hour": 6, "minute": 6}
